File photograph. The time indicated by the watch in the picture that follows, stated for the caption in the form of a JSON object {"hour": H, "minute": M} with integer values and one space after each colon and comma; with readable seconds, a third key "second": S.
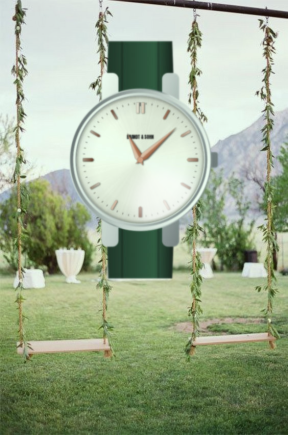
{"hour": 11, "minute": 8}
